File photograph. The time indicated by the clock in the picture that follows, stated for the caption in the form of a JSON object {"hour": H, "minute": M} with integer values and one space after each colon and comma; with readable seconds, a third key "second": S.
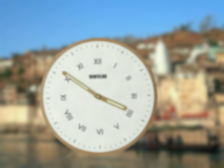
{"hour": 3, "minute": 51}
